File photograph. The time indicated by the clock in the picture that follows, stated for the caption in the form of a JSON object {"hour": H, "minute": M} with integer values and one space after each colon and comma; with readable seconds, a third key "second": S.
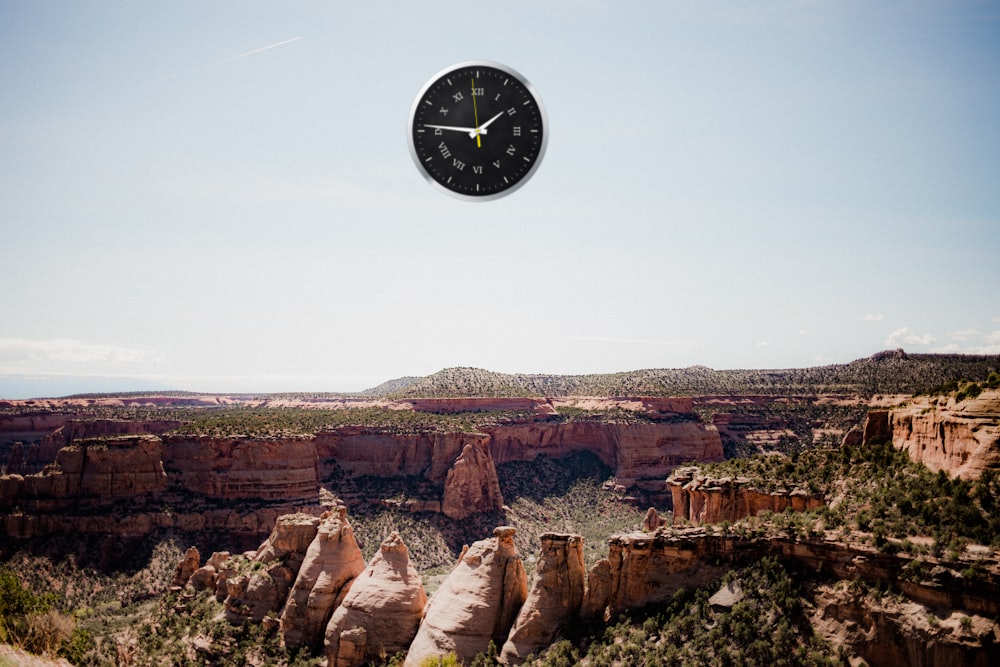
{"hour": 1, "minute": 45, "second": 59}
